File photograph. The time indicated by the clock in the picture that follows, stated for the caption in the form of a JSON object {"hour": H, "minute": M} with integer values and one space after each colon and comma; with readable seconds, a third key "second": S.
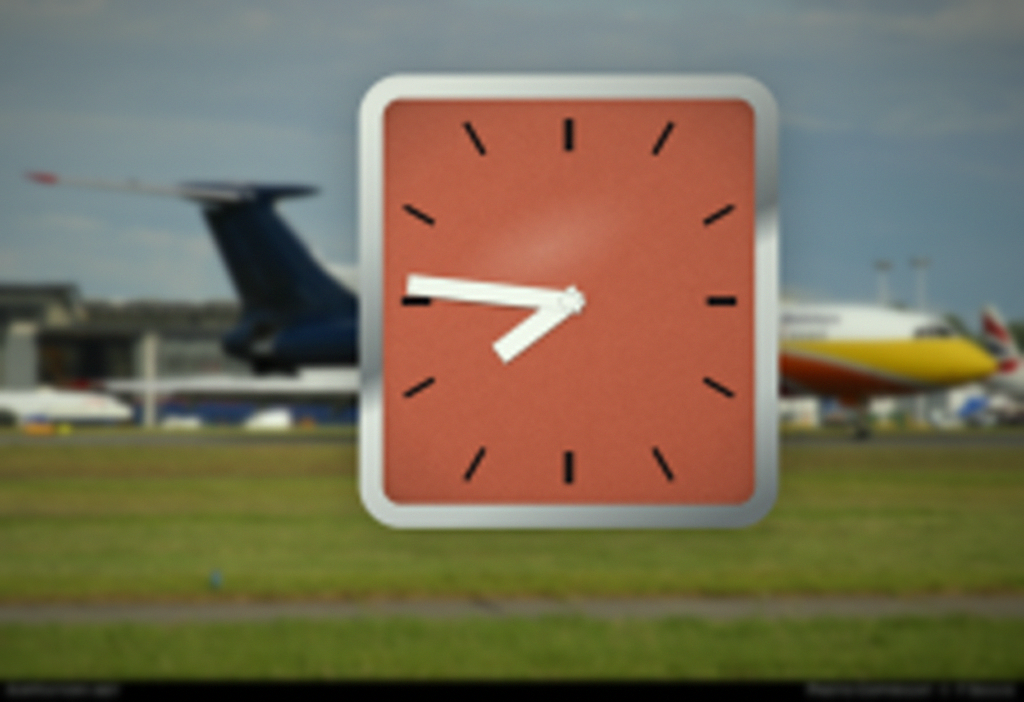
{"hour": 7, "minute": 46}
